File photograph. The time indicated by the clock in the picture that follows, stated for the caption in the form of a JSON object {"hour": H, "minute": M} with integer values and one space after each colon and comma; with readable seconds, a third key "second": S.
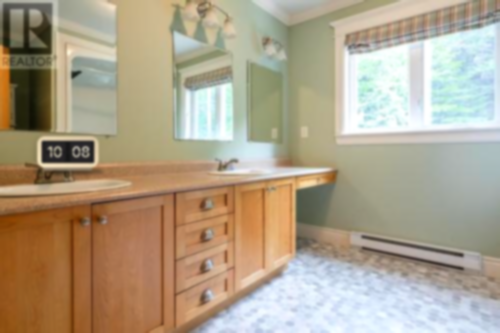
{"hour": 10, "minute": 8}
